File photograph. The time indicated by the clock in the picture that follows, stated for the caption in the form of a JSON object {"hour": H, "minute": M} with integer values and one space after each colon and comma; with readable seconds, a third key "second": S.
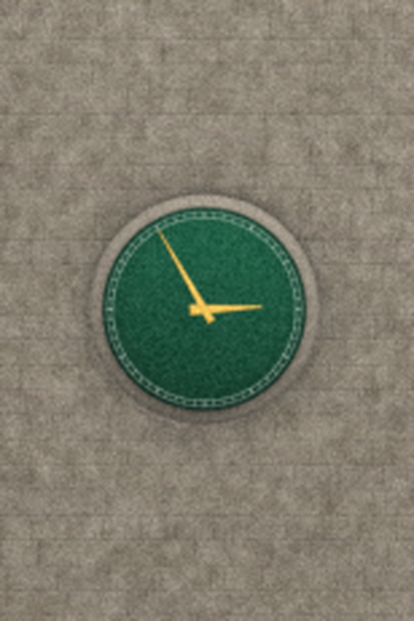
{"hour": 2, "minute": 55}
